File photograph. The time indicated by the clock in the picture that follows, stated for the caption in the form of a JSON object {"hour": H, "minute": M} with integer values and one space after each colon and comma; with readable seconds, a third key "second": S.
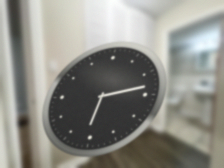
{"hour": 6, "minute": 13}
